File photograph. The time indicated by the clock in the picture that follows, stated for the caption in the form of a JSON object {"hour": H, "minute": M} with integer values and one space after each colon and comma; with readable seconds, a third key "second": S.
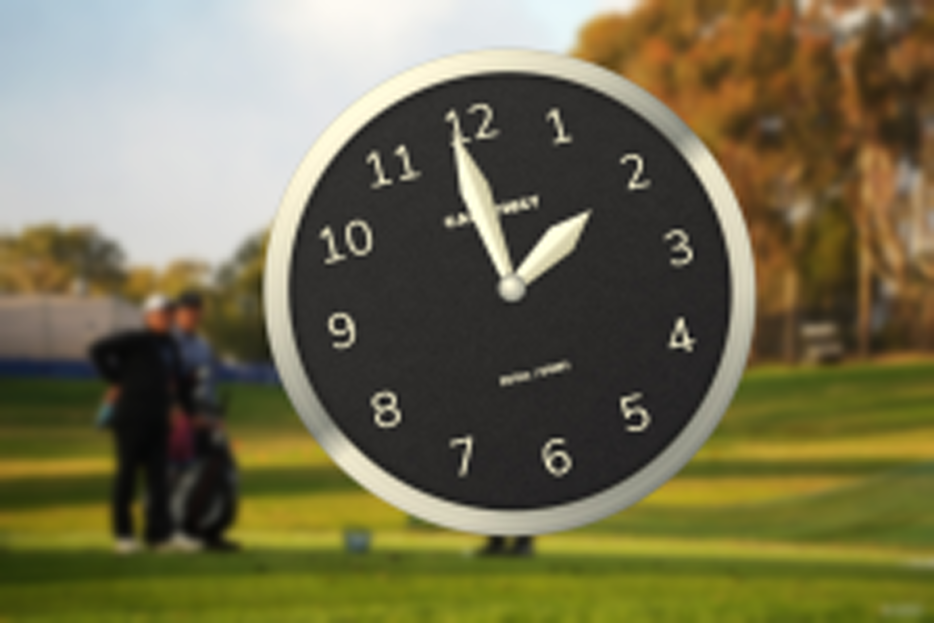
{"hour": 1, "minute": 59}
